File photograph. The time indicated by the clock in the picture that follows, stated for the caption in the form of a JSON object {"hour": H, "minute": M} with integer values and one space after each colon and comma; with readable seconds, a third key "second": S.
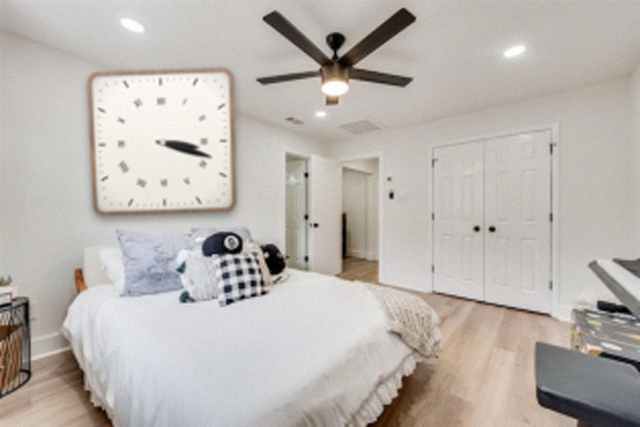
{"hour": 3, "minute": 18}
